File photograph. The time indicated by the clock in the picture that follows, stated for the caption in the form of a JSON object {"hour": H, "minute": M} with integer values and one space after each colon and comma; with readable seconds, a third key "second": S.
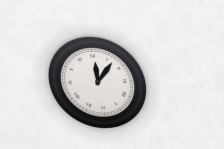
{"hour": 12, "minute": 7}
